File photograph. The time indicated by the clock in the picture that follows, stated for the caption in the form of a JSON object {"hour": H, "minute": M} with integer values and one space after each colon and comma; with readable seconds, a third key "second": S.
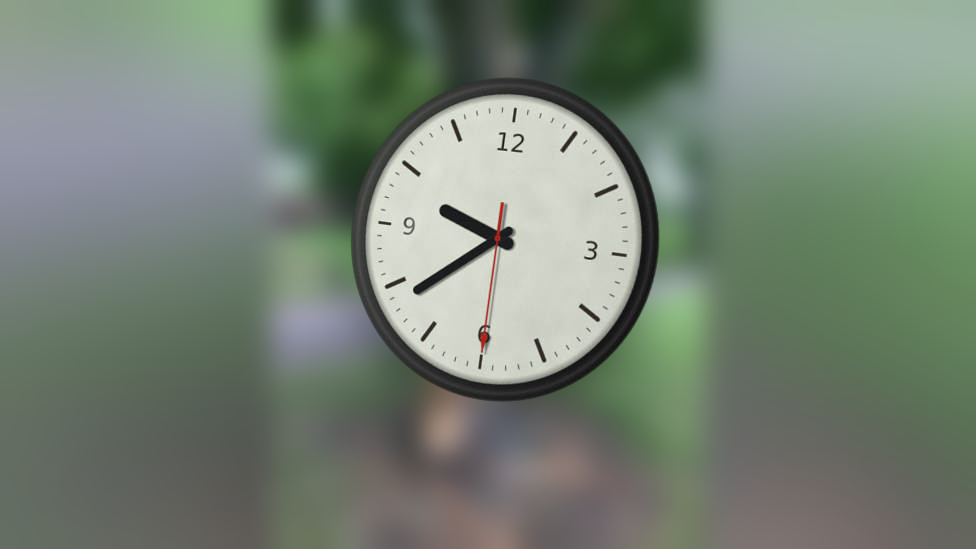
{"hour": 9, "minute": 38, "second": 30}
